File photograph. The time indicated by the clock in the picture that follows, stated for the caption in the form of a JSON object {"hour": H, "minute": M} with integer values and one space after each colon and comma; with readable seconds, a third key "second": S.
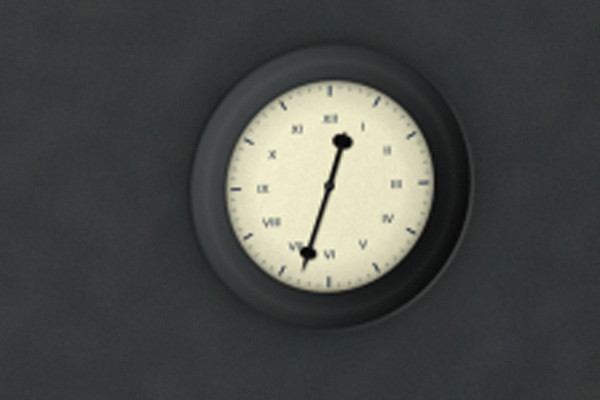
{"hour": 12, "minute": 33}
